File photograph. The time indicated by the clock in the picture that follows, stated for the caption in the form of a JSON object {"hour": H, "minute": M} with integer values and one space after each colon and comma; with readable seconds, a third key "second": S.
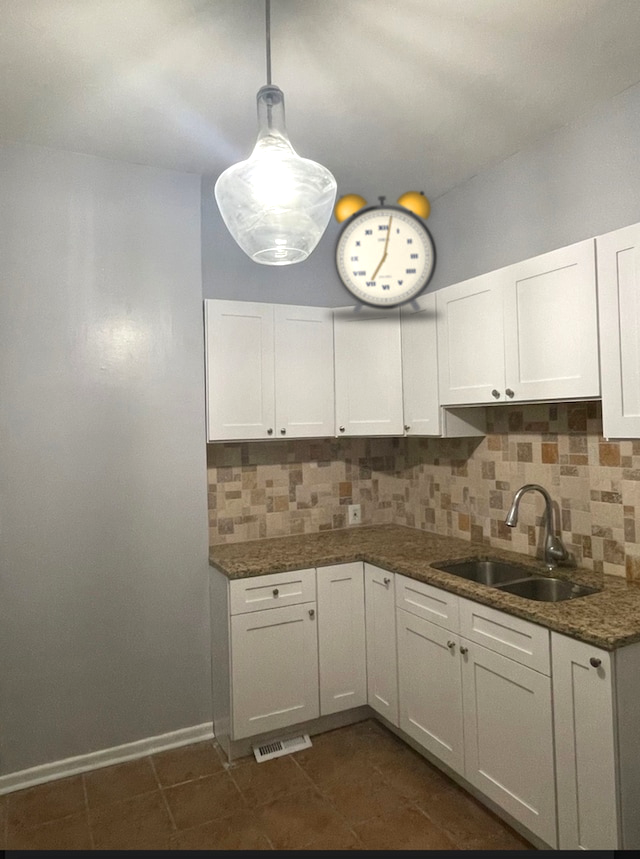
{"hour": 7, "minute": 2}
